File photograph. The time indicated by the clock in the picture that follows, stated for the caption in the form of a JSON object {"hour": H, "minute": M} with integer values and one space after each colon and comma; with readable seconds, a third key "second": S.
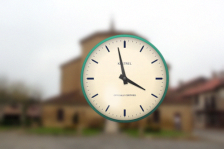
{"hour": 3, "minute": 58}
